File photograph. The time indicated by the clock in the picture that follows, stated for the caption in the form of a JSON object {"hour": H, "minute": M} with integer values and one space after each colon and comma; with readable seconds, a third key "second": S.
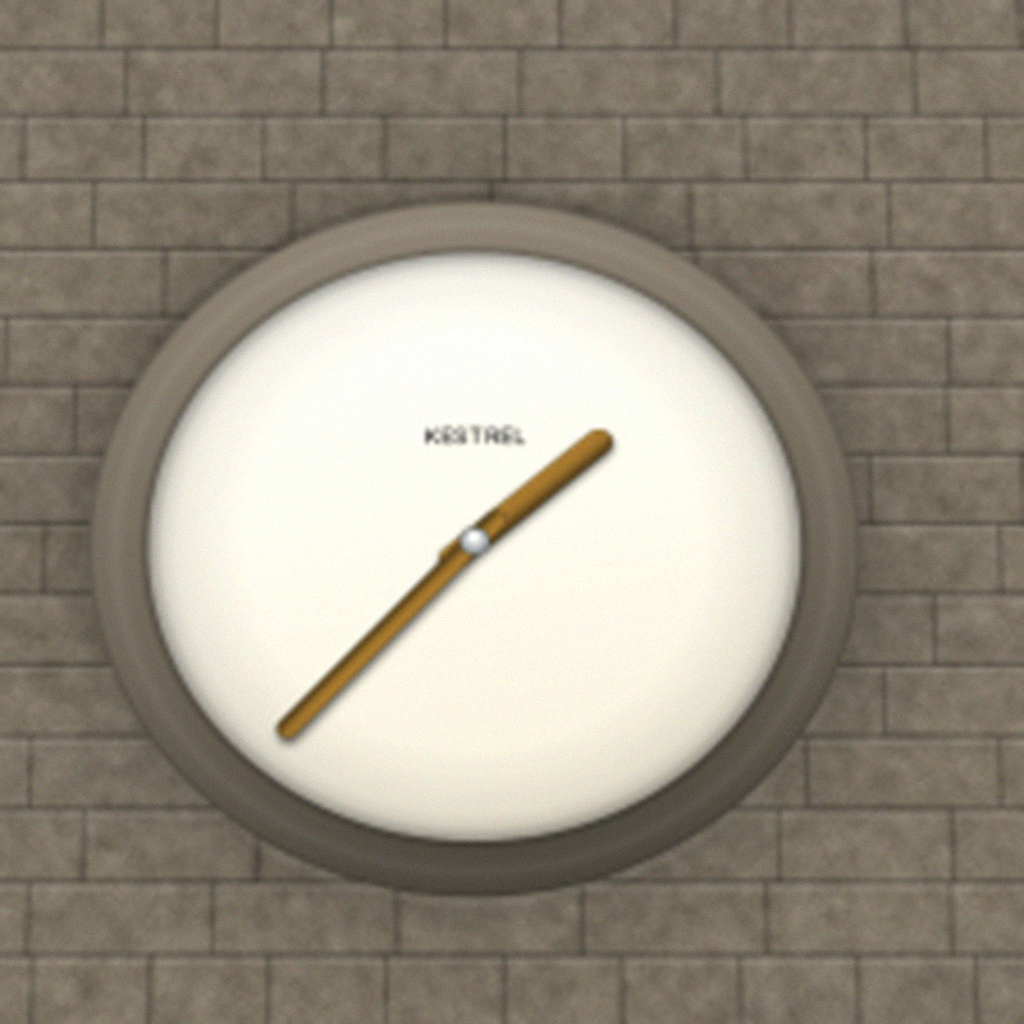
{"hour": 1, "minute": 37}
